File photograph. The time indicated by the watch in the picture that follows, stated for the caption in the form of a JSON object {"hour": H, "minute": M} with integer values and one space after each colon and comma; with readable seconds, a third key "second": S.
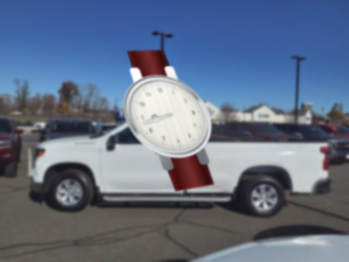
{"hour": 8, "minute": 43}
